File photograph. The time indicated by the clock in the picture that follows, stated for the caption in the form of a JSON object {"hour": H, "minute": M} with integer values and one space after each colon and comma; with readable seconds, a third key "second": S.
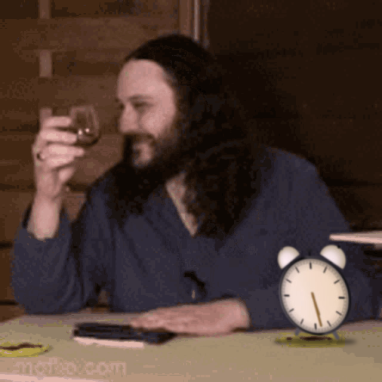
{"hour": 5, "minute": 28}
